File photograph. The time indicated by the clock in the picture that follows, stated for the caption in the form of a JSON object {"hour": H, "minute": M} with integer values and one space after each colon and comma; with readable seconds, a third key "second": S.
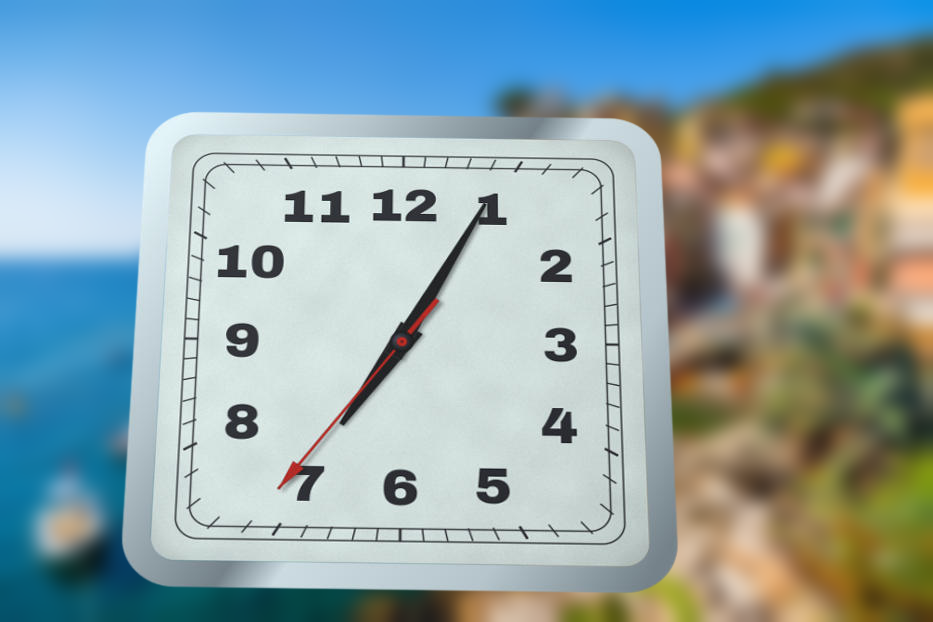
{"hour": 7, "minute": 4, "second": 36}
